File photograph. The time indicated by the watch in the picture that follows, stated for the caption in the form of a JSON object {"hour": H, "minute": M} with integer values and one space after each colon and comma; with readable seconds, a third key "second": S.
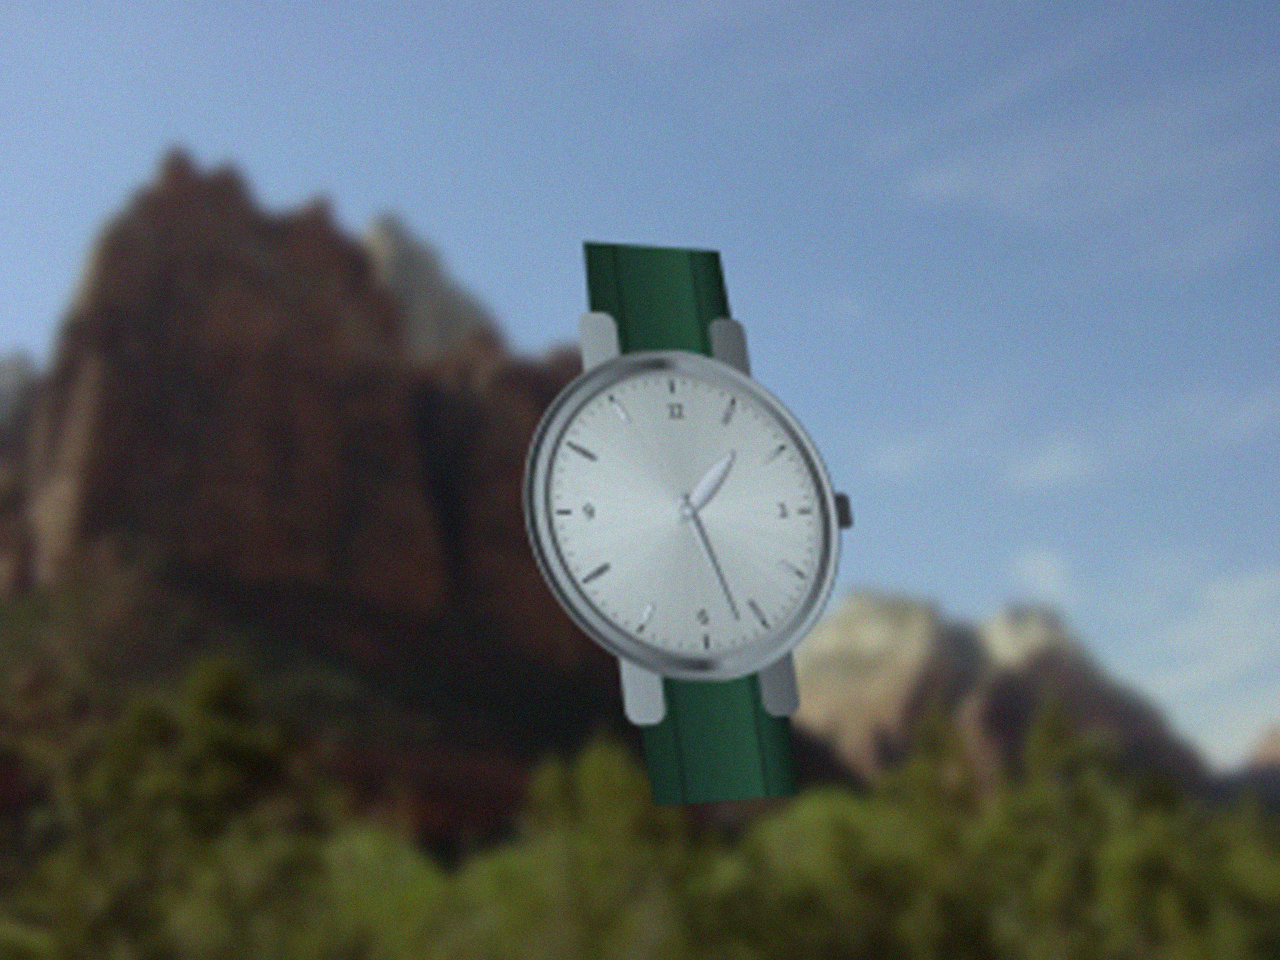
{"hour": 1, "minute": 27}
